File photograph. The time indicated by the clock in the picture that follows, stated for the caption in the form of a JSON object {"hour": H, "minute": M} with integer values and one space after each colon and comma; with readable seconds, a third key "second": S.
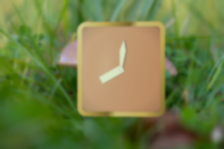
{"hour": 8, "minute": 1}
